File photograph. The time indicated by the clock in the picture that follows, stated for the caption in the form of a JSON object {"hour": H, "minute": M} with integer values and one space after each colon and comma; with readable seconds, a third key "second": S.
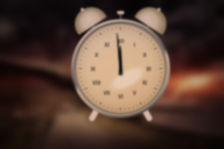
{"hour": 11, "minute": 59}
